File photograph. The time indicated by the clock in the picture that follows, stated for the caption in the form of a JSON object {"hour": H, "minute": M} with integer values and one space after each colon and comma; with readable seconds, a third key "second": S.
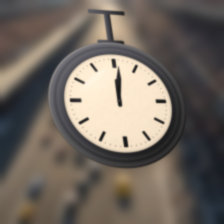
{"hour": 12, "minute": 1}
